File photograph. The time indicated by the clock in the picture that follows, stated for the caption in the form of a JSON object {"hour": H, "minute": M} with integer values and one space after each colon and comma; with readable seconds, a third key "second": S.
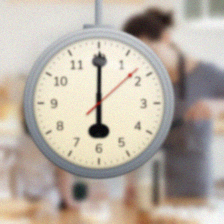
{"hour": 6, "minute": 0, "second": 8}
